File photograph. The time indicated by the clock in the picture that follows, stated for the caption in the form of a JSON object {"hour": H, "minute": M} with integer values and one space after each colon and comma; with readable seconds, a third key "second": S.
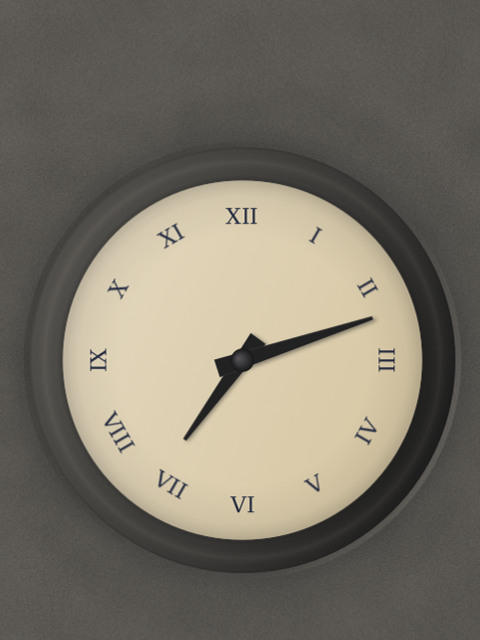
{"hour": 7, "minute": 12}
